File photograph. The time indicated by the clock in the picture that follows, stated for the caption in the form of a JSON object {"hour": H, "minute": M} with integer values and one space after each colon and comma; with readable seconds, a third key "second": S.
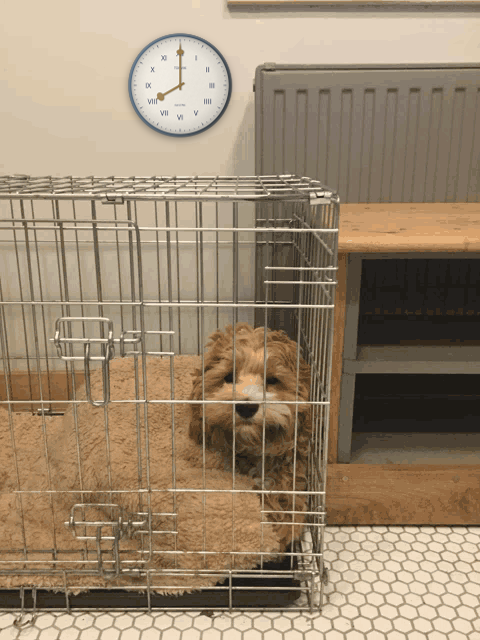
{"hour": 8, "minute": 0}
